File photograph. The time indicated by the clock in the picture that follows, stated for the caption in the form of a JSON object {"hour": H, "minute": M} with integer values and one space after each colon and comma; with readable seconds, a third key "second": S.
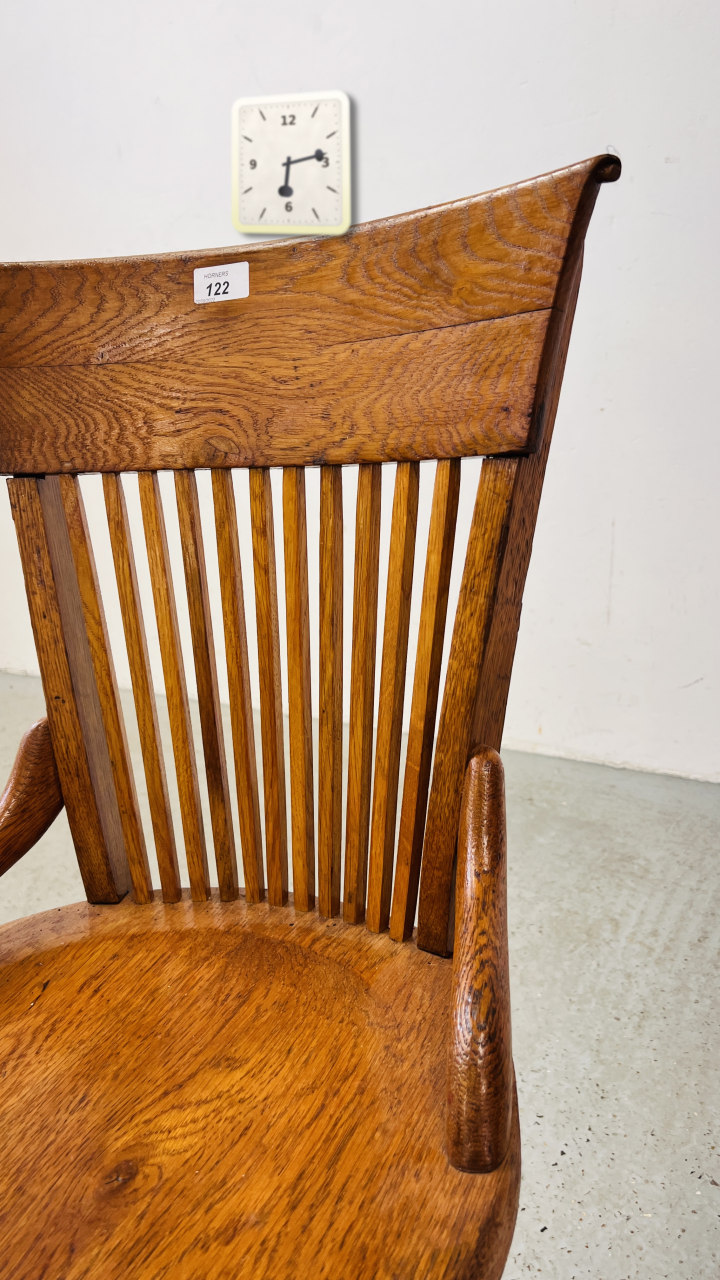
{"hour": 6, "minute": 13}
